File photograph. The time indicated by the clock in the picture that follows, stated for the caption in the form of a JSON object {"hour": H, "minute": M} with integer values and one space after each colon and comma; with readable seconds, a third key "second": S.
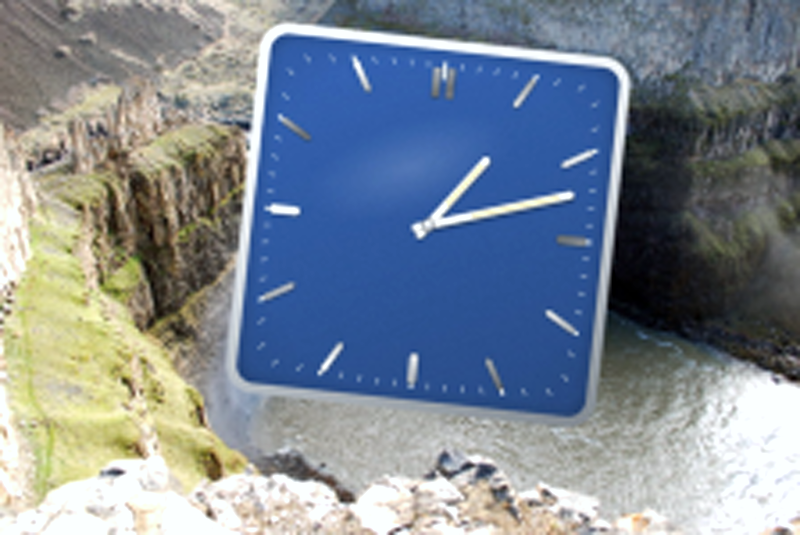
{"hour": 1, "minute": 12}
